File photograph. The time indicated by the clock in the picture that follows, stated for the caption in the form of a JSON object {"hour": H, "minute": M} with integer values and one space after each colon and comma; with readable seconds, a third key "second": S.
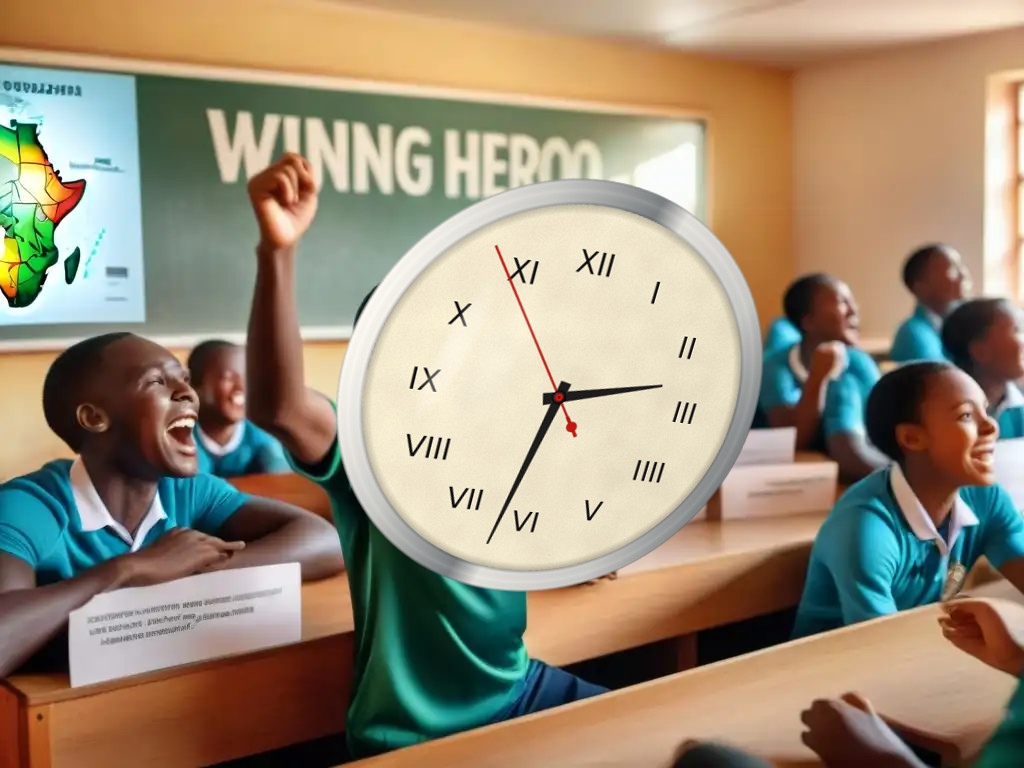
{"hour": 2, "minute": 31, "second": 54}
